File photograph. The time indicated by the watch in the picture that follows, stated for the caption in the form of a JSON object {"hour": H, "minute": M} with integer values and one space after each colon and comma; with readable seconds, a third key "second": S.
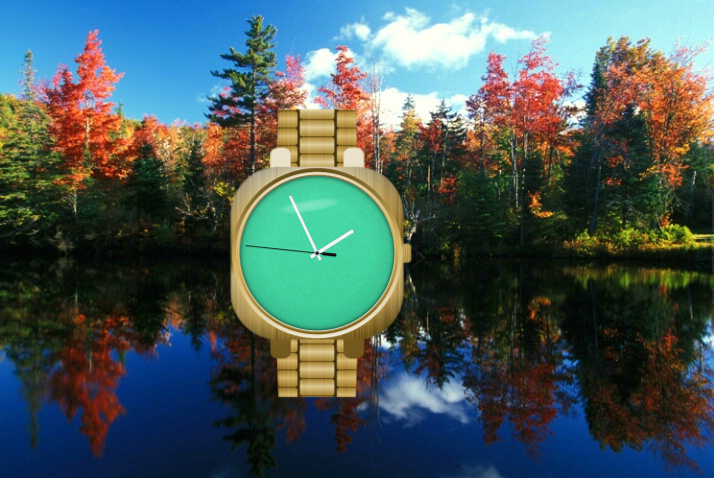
{"hour": 1, "minute": 55, "second": 46}
